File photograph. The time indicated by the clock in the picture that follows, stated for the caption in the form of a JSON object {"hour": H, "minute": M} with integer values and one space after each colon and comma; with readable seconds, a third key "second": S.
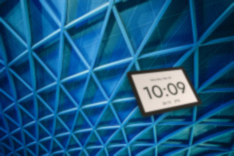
{"hour": 10, "minute": 9}
